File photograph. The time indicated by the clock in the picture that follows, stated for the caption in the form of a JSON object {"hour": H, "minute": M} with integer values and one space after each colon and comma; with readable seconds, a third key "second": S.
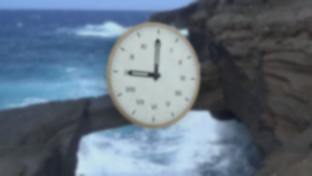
{"hour": 9, "minute": 0}
